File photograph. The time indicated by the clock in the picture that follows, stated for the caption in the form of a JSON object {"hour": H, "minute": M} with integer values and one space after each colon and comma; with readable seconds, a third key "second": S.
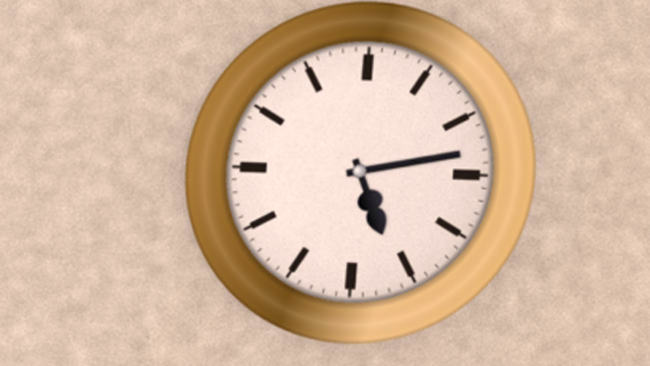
{"hour": 5, "minute": 13}
